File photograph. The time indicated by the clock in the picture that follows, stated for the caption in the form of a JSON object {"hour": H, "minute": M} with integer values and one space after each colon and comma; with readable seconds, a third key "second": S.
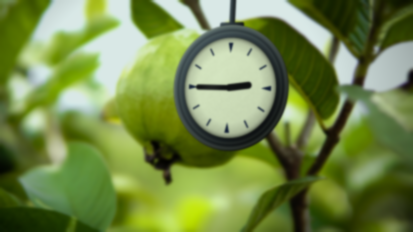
{"hour": 2, "minute": 45}
